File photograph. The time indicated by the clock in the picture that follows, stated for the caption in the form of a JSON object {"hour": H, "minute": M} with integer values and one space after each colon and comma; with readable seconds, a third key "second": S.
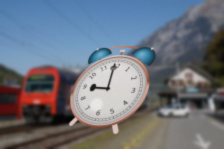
{"hour": 8, "minute": 59}
